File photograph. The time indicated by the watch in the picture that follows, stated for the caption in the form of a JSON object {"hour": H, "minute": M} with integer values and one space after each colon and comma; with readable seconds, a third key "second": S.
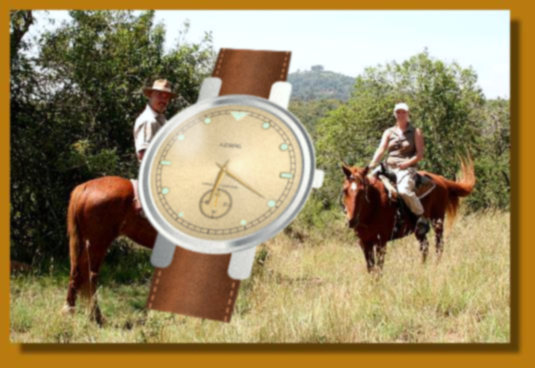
{"hour": 6, "minute": 20}
